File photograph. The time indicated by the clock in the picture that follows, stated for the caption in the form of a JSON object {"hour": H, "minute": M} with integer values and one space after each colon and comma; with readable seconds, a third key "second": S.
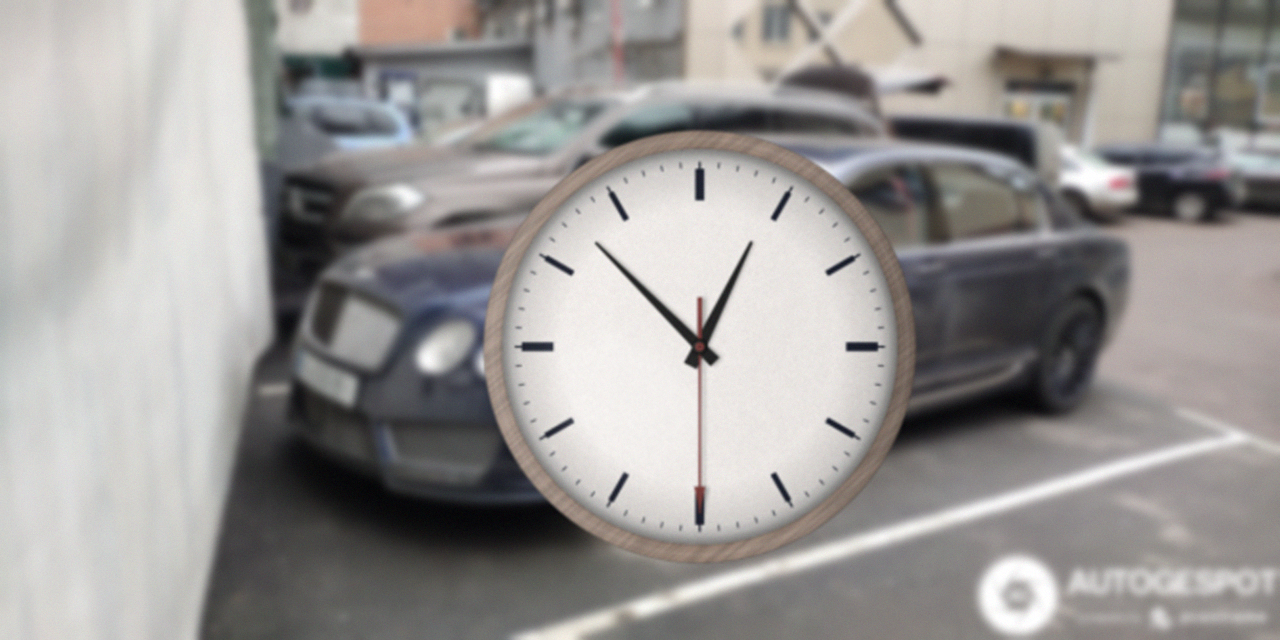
{"hour": 12, "minute": 52, "second": 30}
